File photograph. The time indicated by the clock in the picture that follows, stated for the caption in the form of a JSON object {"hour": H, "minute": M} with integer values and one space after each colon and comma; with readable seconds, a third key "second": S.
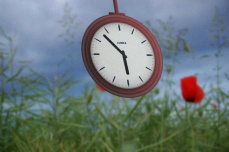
{"hour": 5, "minute": 53}
